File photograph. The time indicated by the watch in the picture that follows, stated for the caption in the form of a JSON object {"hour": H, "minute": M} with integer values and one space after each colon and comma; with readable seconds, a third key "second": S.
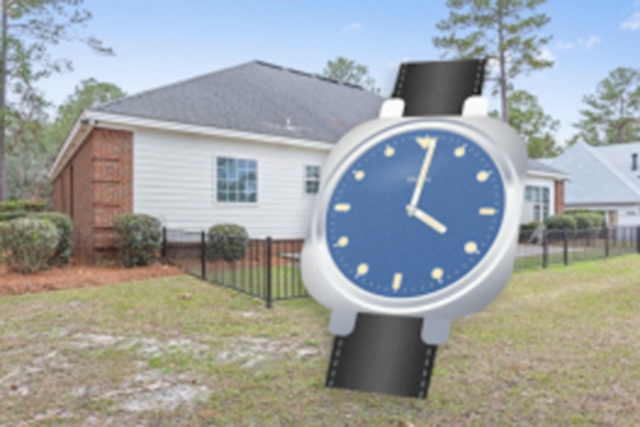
{"hour": 4, "minute": 1}
